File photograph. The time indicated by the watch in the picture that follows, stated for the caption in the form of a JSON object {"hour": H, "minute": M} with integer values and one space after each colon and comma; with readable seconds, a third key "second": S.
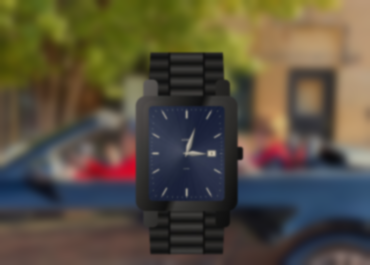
{"hour": 3, "minute": 3}
